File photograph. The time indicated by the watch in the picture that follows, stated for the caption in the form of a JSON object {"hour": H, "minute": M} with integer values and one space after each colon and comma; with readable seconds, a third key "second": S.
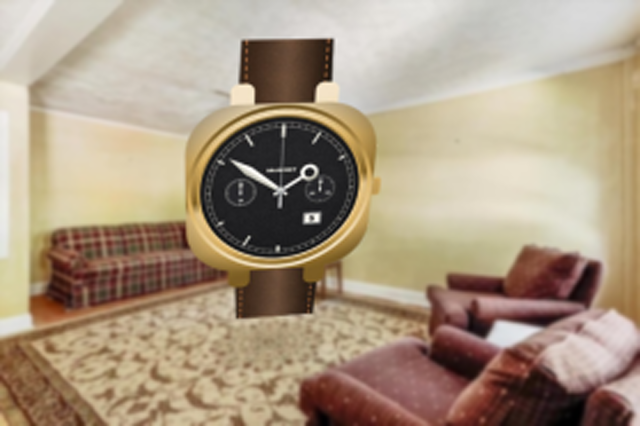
{"hour": 1, "minute": 51}
